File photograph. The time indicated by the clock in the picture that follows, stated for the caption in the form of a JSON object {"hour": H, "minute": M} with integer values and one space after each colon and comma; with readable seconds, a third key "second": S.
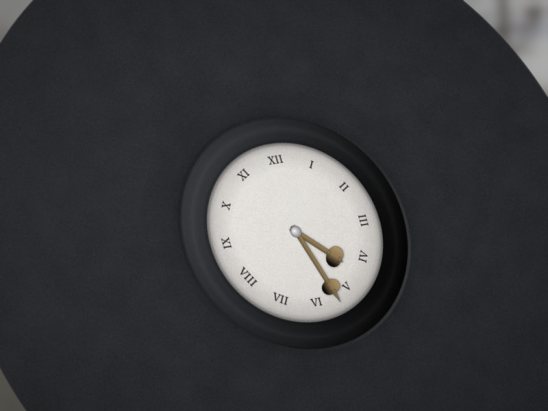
{"hour": 4, "minute": 27}
